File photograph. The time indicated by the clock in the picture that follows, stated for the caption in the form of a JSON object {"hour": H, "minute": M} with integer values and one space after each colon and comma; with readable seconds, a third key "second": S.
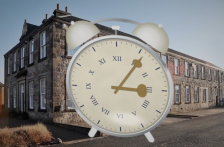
{"hour": 3, "minute": 6}
